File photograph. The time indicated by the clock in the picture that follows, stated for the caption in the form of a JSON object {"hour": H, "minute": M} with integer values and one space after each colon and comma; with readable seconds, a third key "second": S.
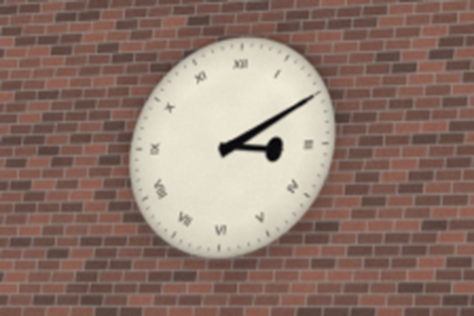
{"hour": 3, "minute": 10}
